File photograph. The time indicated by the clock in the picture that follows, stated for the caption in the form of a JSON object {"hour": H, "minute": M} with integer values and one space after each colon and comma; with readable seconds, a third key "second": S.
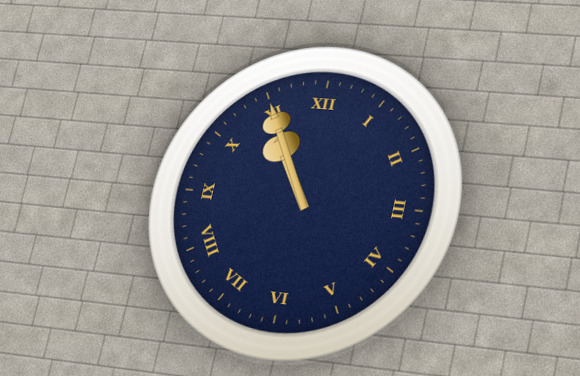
{"hour": 10, "minute": 55}
